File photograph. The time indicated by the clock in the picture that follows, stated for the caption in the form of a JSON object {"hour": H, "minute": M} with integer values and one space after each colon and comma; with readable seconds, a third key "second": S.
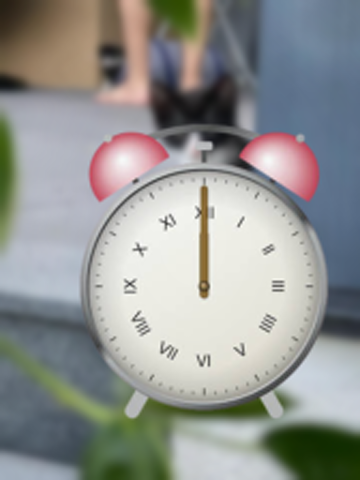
{"hour": 12, "minute": 0}
